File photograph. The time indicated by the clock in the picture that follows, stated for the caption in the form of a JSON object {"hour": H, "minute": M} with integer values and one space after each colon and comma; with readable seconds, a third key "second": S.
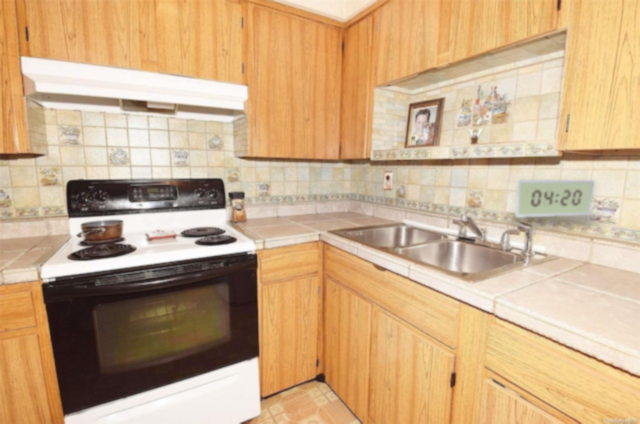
{"hour": 4, "minute": 20}
